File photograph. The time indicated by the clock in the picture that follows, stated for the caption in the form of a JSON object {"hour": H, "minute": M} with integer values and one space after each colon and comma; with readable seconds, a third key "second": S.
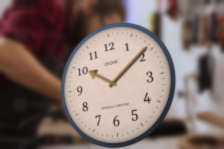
{"hour": 10, "minute": 9}
